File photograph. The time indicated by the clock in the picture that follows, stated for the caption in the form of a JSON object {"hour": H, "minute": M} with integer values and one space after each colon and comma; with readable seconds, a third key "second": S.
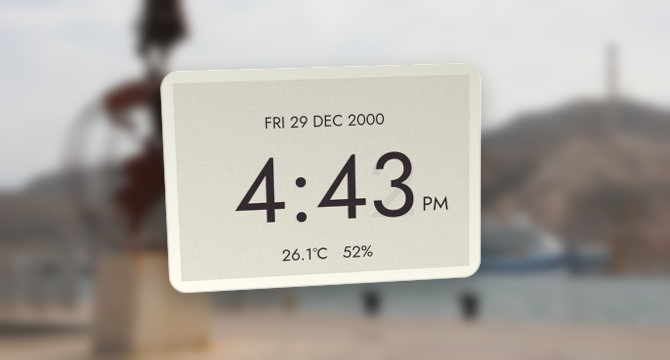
{"hour": 4, "minute": 43}
